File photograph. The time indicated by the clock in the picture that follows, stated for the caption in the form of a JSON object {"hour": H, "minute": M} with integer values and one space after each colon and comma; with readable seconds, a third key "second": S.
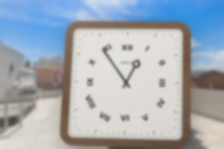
{"hour": 12, "minute": 54}
